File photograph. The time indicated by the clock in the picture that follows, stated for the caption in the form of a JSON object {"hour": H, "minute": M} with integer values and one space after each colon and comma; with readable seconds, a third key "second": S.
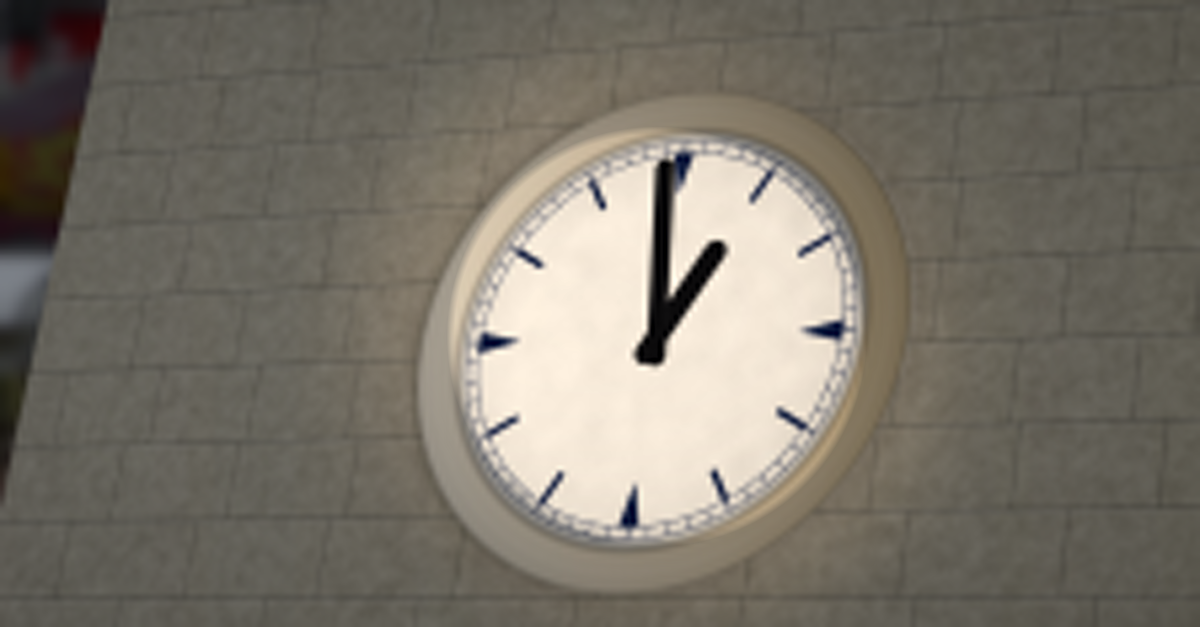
{"hour": 12, "minute": 59}
